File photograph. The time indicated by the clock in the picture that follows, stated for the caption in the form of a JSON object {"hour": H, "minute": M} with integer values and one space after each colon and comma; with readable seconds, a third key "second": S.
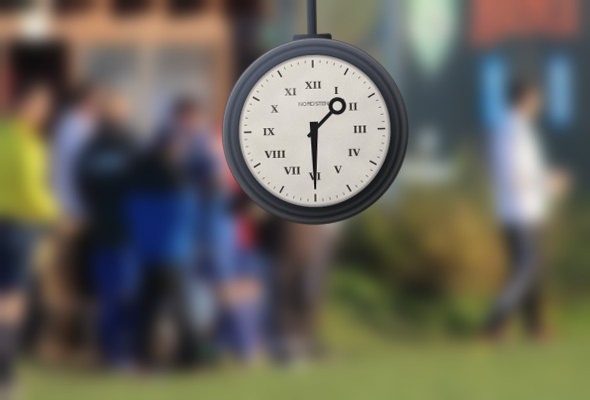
{"hour": 1, "minute": 30}
